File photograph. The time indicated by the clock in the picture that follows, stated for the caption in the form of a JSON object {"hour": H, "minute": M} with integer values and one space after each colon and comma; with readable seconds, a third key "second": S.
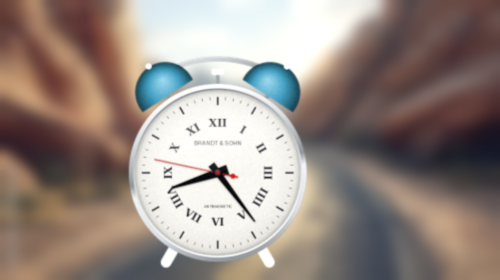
{"hour": 8, "minute": 23, "second": 47}
